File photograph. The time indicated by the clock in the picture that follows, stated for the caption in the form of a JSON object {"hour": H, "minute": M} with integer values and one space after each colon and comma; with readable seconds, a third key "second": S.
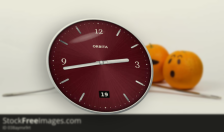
{"hour": 2, "minute": 43}
